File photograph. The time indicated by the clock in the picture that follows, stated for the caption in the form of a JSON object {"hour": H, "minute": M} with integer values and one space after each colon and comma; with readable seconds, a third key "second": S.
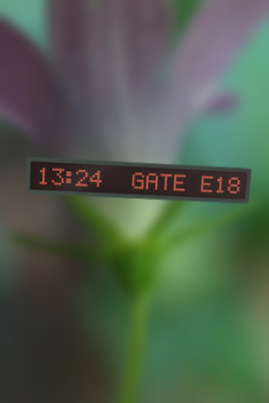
{"hour": 13, "minute": 24}
